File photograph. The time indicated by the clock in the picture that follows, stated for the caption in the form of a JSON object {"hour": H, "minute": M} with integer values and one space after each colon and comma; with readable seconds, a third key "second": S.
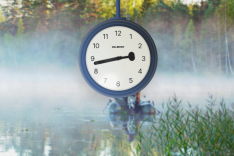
{"hour": 2, "minute": 43}
